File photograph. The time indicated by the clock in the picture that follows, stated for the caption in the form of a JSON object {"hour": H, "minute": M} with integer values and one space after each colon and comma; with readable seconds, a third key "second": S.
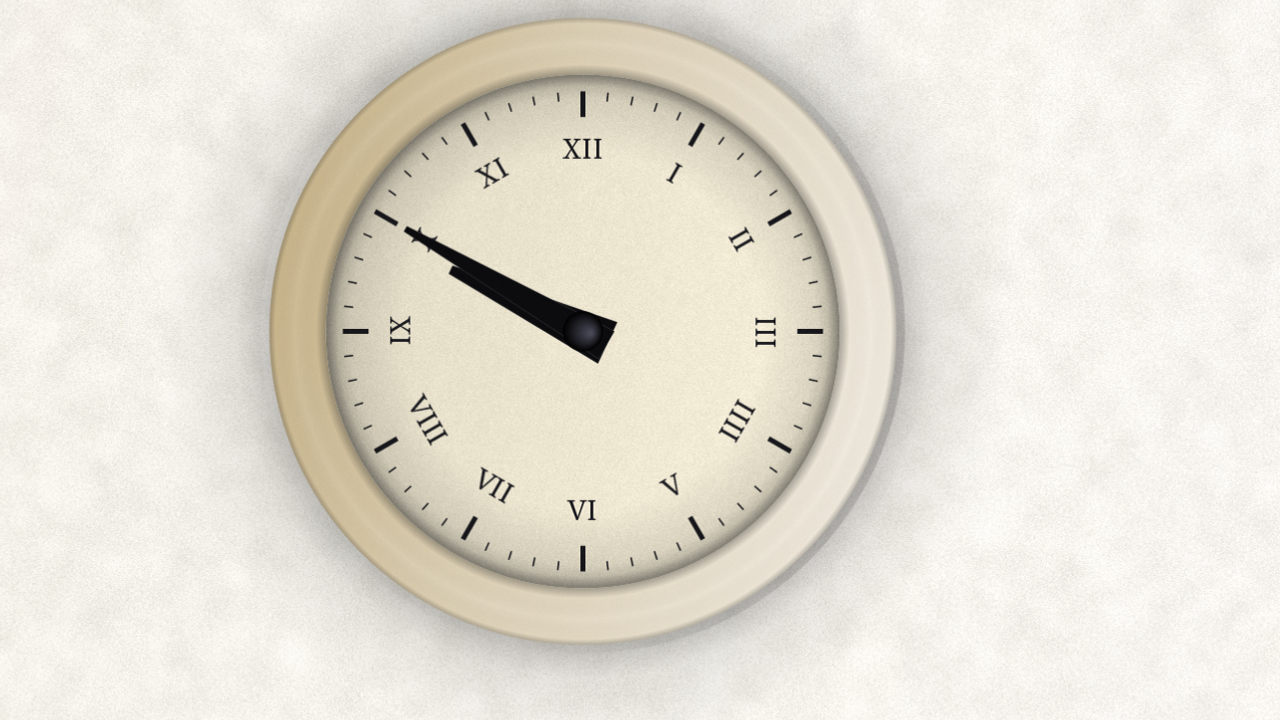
{"hour": 9, "minute": 50}
